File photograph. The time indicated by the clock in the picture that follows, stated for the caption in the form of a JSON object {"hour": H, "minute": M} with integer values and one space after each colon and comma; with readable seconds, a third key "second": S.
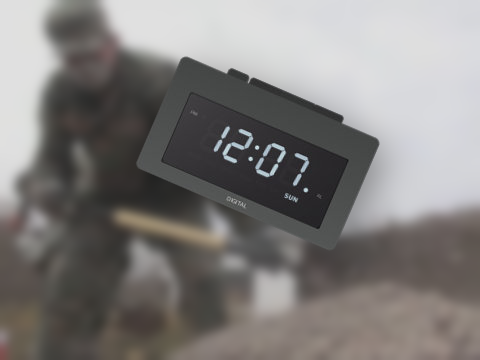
{"hour": 12, "minute": 7}
